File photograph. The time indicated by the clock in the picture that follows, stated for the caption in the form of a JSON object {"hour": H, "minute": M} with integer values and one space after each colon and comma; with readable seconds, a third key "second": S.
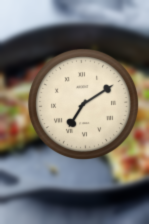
{"hour": 7, "minute": 10}
